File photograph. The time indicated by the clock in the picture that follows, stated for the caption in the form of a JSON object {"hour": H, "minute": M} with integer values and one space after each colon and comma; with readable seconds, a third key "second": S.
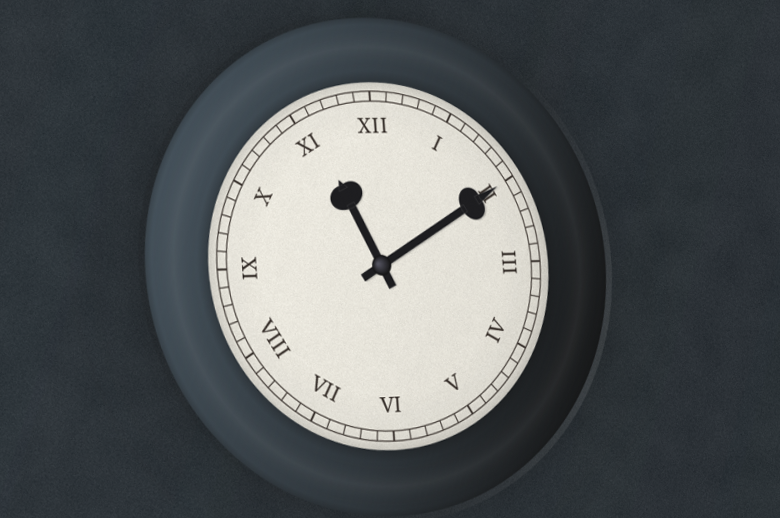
{"hour": 11, "minute": 10}
